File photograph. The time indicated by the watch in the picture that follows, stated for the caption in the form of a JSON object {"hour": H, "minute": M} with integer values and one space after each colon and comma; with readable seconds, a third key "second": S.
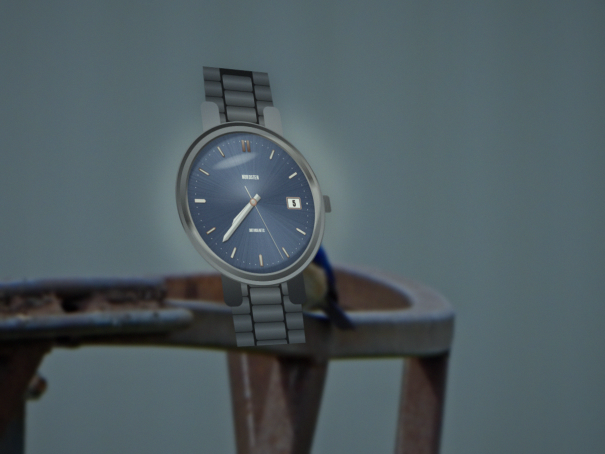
{"hour": 7, "minute": 37, "second": 26}
